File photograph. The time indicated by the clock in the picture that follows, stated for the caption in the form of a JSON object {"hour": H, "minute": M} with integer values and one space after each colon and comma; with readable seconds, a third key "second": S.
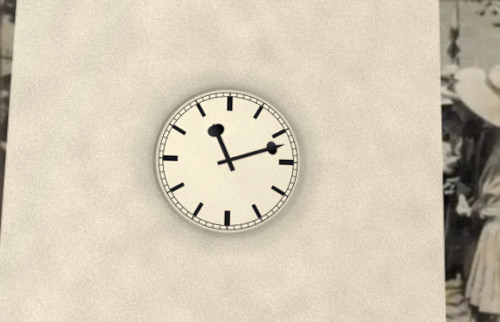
{"hour": 11, "minute": 12}
